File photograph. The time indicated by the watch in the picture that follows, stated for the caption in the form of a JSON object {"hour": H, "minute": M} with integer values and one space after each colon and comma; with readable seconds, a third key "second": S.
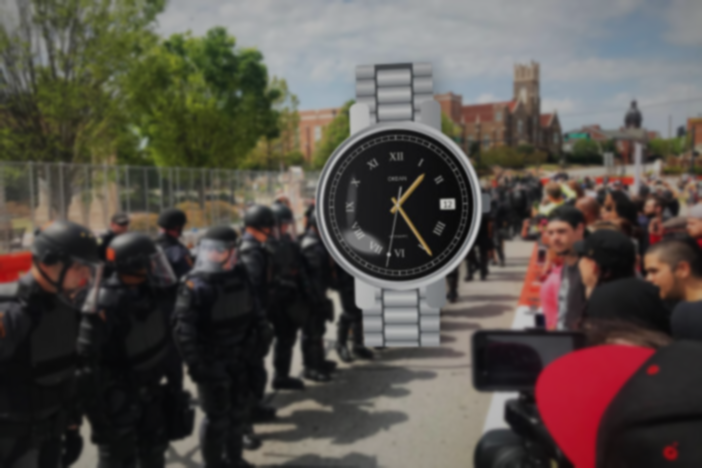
{"hour": 1, "minute": 24, "second": 32}
